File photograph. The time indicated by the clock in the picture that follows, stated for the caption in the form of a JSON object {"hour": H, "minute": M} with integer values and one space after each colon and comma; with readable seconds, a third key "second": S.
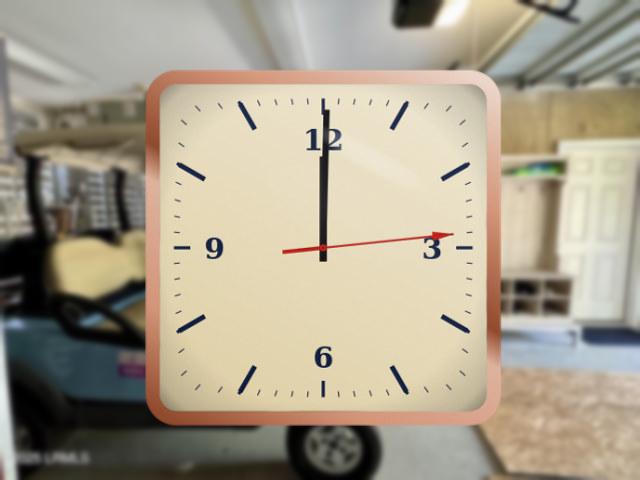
{"hour": 12, "minute": 0, "second": 14}
